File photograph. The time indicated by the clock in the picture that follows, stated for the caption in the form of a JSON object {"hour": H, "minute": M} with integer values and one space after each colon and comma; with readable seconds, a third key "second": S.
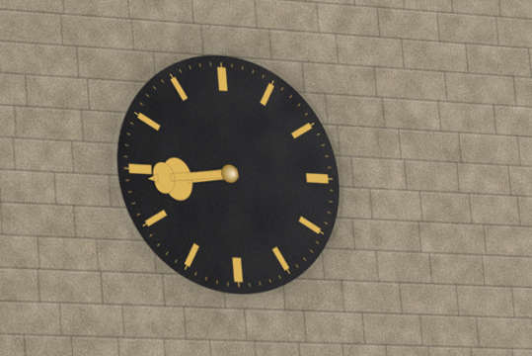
{"hour": 8, "minute": 44}
